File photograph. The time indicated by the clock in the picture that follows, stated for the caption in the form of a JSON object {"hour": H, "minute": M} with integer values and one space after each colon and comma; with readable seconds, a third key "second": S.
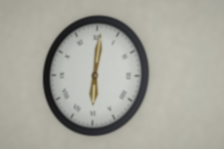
{"hour": 6, "minute": 1}
